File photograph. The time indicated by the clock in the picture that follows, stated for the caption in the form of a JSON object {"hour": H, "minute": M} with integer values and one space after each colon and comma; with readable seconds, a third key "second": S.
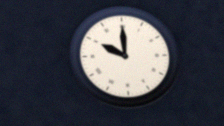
{"hour": 10, "minute": 0}
